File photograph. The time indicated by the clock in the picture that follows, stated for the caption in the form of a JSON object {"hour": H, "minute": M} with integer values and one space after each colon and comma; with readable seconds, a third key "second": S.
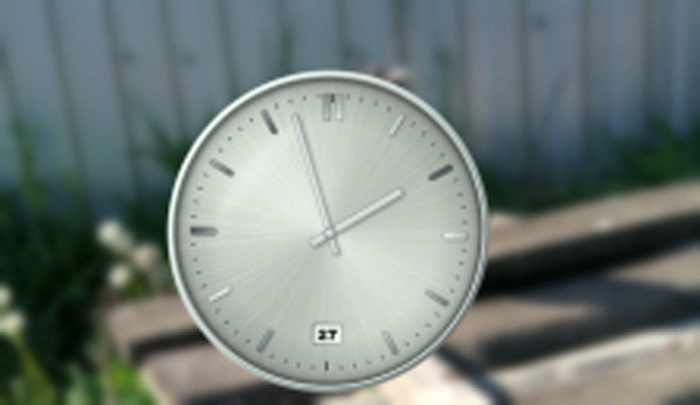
{"hour": 1, "minute": 57}
